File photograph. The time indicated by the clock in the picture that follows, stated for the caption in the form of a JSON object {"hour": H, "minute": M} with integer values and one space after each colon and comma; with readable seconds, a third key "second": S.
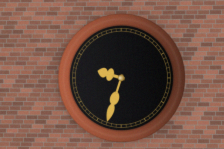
{"hour": 9, "minute": 33}
